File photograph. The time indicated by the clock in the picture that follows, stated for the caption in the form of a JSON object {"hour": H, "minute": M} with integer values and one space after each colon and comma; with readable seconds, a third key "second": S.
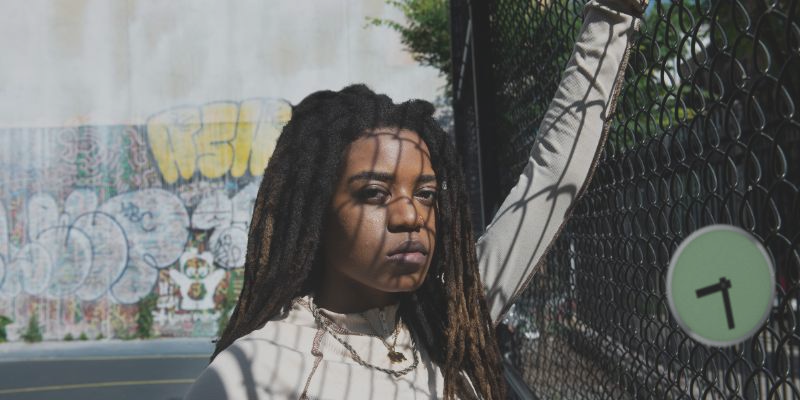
{"hour": 8, "minute": 28}
